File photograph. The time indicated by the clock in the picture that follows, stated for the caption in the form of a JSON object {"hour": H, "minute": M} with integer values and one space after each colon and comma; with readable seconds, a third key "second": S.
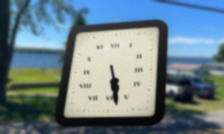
{"hour": 5, "minute": 28}
